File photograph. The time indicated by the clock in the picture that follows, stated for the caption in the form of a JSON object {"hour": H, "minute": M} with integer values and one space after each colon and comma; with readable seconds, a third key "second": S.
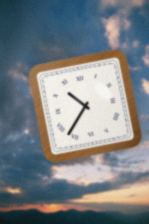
{"hour": 10, "minute": 37}
